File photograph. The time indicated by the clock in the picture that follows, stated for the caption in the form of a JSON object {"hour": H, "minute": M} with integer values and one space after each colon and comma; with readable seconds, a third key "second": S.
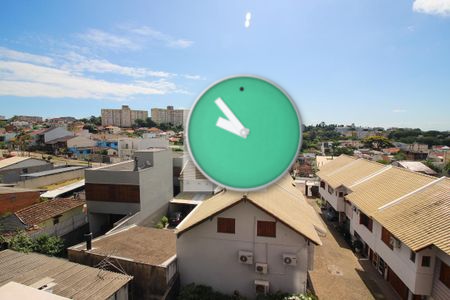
{"hour": 9, "minute": 54}
